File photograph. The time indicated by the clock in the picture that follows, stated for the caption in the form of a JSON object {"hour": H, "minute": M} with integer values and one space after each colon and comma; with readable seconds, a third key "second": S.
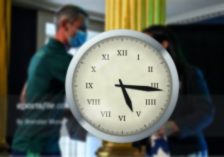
{"hour": 5, "minute": 16}
